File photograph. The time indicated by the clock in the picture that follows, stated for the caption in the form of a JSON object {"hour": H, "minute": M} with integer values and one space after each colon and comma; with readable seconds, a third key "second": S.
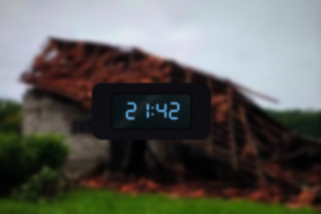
{"hour": 21, "minute": 42}
